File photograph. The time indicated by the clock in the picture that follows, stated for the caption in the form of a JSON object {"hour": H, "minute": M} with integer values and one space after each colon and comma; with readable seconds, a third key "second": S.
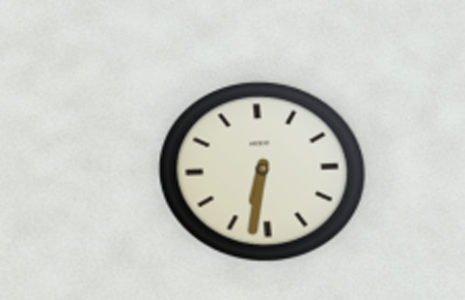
{"hour": 6, "minute": 32}
